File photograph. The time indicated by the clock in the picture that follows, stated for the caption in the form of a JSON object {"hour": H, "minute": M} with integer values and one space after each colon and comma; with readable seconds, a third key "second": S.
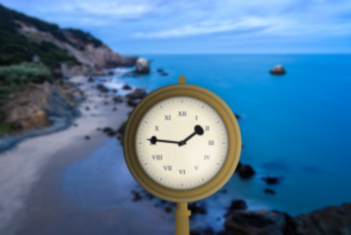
{"hour": 1, "minute": 46}
